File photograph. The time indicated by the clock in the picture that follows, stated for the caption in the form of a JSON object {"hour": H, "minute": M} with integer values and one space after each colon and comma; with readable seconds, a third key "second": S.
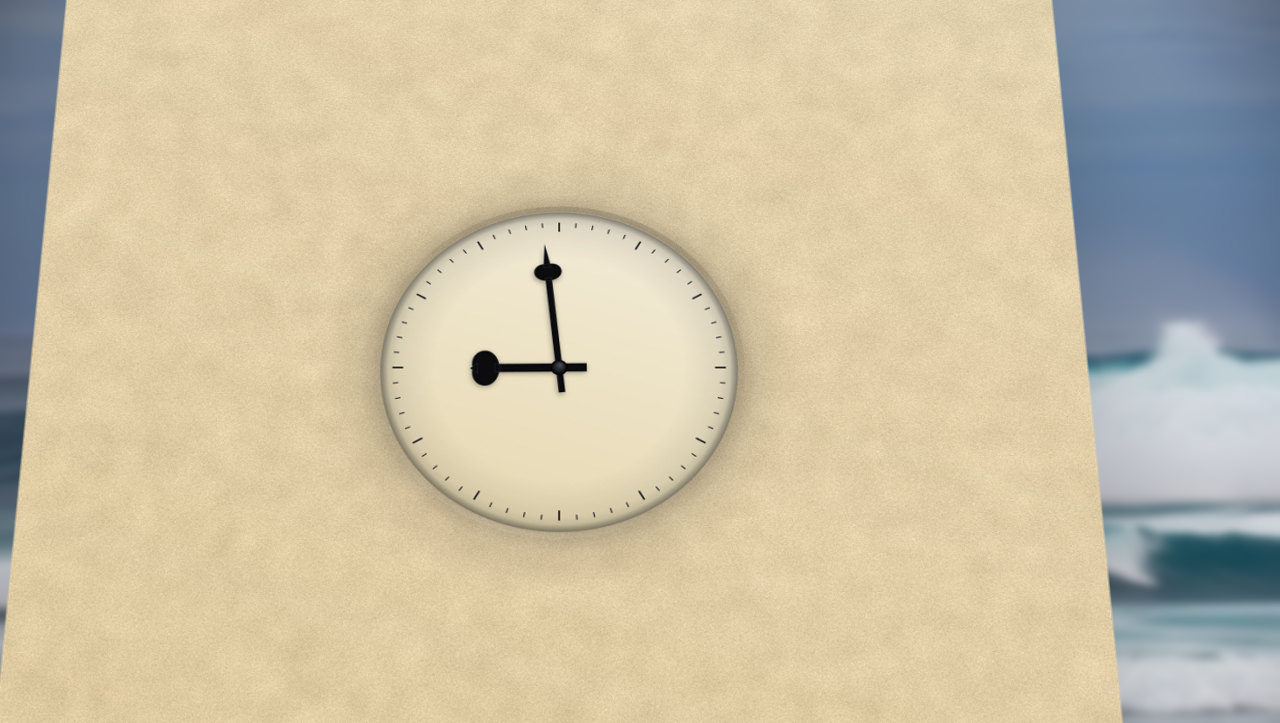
{"hour": 8, "minute": 59}
